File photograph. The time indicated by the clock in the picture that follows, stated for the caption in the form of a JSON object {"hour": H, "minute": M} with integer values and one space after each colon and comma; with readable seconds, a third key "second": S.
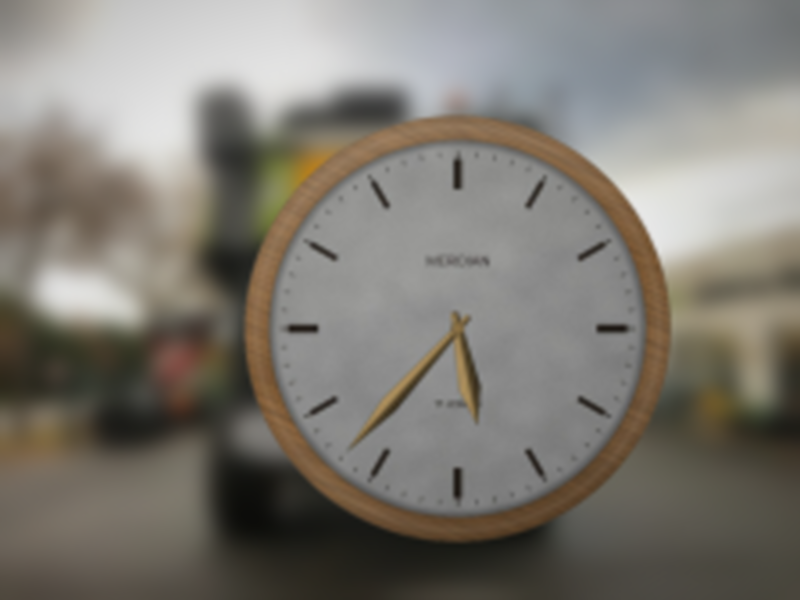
{"hour": 5, "minute": 37}
